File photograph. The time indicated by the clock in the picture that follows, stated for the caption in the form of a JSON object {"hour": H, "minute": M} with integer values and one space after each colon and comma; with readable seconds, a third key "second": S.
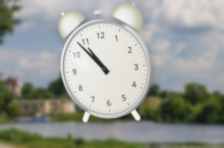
{"hour": 10, "minute": 53}
